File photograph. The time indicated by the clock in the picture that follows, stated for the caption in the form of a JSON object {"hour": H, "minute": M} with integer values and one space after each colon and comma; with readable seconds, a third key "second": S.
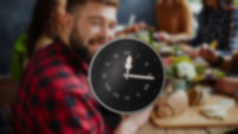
{"hour": 12, "minute": 16}
